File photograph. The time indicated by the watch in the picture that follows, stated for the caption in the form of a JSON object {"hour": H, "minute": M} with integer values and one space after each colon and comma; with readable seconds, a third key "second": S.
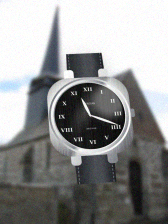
{"hour": 11, "minute": 19}
